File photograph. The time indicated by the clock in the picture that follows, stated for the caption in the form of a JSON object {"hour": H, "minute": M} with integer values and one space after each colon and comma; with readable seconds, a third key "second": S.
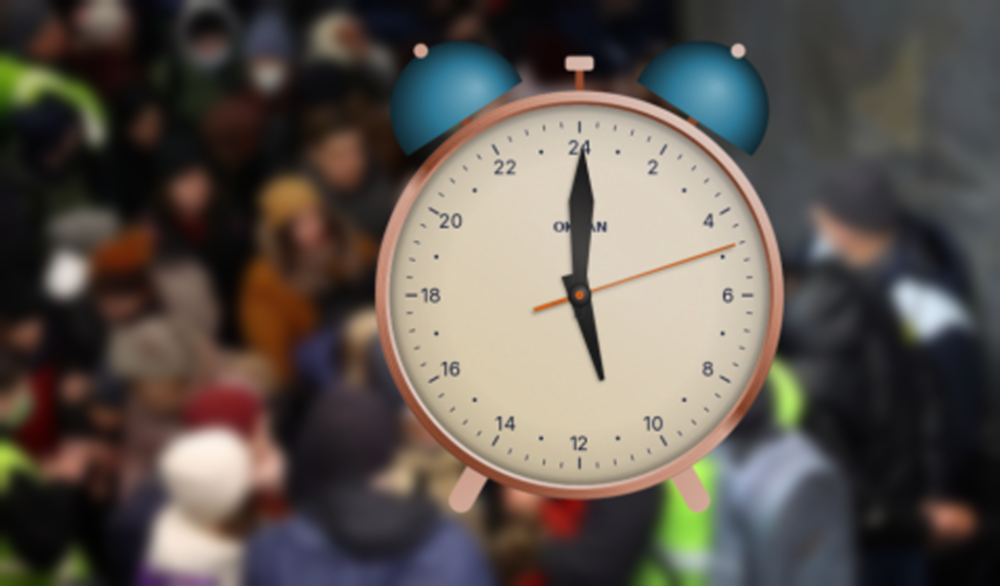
{"hour": 11, "minute": 0, "second": 12}
